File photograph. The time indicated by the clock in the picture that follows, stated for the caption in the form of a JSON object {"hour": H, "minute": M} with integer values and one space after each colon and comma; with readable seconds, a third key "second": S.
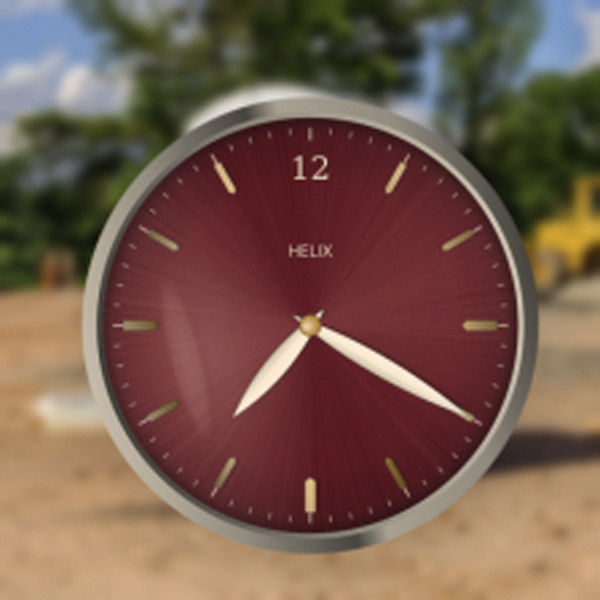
{"hour": 7, "minute": 20}
